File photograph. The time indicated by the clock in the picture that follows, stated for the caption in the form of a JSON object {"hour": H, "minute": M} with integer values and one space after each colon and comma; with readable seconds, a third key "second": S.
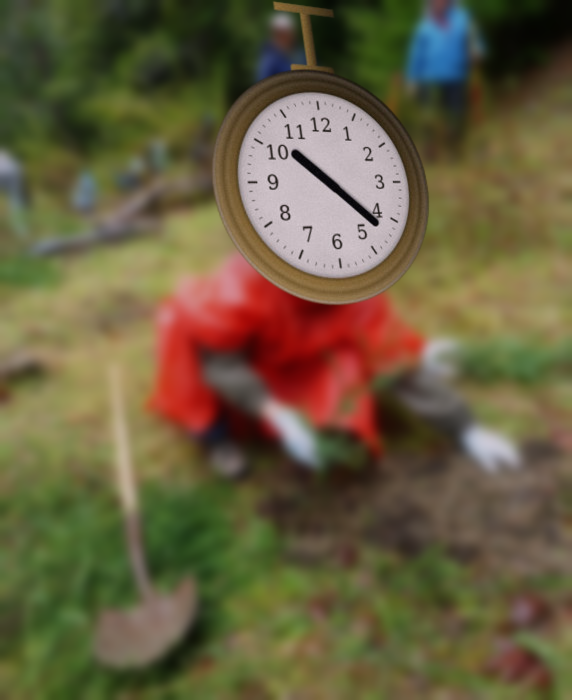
{"hour": 10, "minute": 22}
